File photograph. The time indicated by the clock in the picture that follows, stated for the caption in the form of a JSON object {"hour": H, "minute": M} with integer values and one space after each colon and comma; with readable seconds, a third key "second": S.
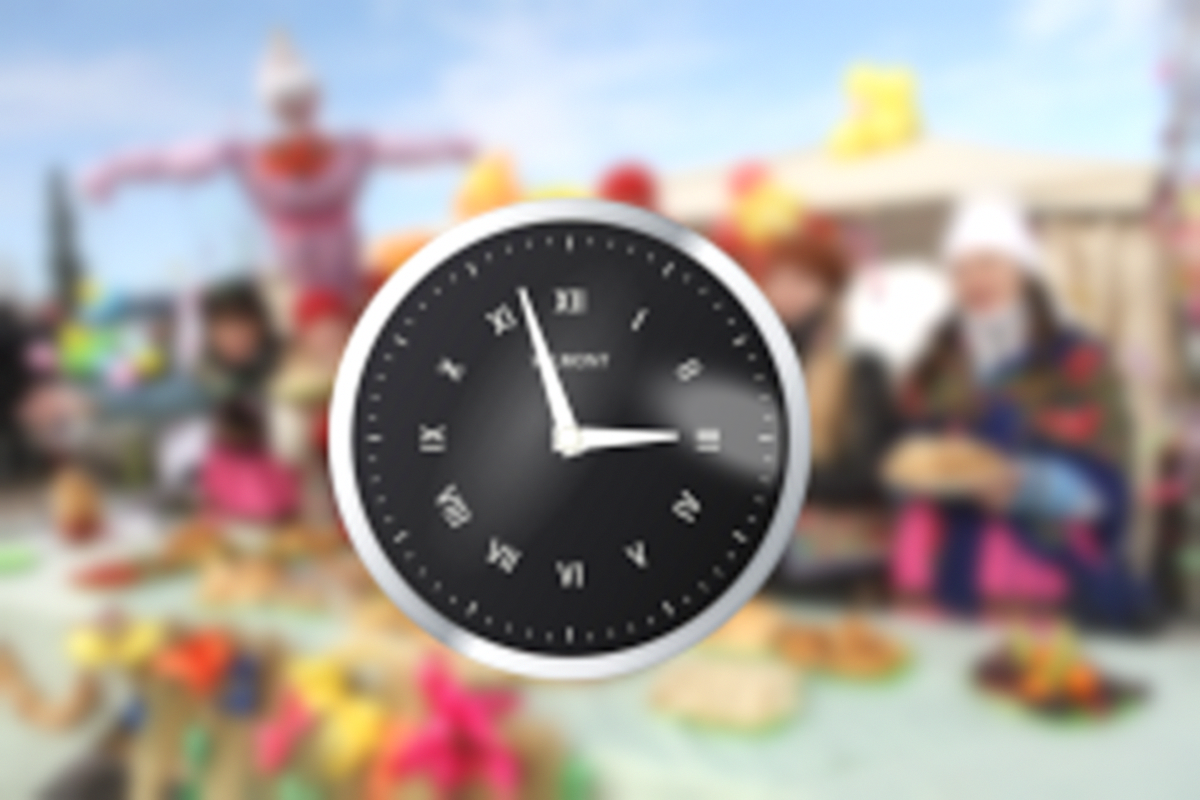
{"hour": 2, "minute": 57}
